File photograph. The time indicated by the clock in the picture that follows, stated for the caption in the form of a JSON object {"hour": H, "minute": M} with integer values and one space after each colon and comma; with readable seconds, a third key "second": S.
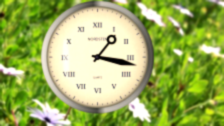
{"hour": 1, "minute": 17}
